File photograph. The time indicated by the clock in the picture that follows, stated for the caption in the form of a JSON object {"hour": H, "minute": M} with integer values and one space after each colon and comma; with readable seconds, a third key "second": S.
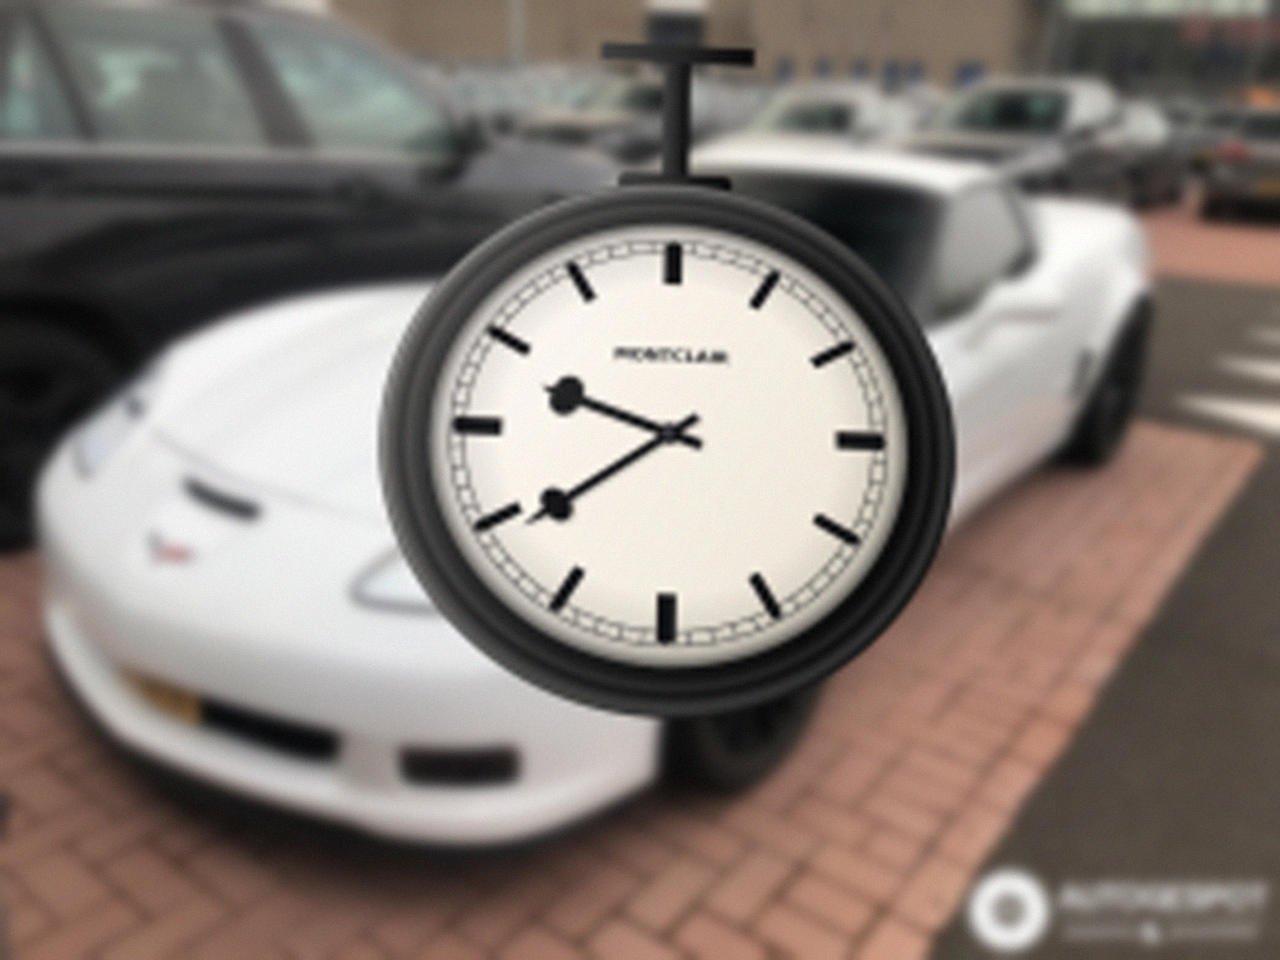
{"hour": 9, "minute": 39}
